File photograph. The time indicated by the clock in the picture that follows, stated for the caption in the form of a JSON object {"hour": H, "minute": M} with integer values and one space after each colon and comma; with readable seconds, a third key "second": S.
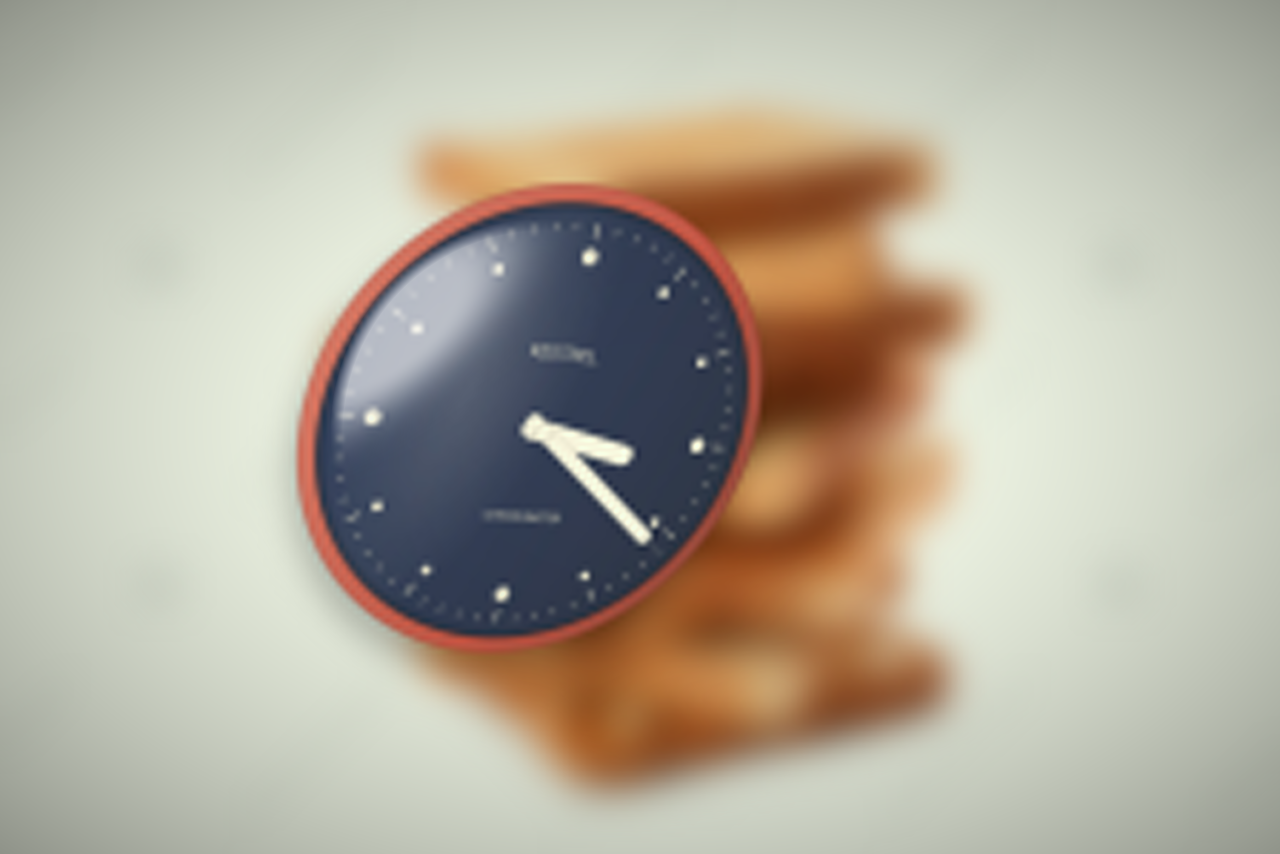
{"hour": 3, "minute": 21}
